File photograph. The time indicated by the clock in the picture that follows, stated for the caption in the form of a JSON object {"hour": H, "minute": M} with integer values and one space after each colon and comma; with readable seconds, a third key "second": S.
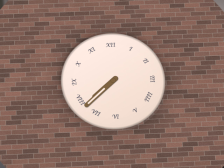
{"hour": 7, "minute": 38}
